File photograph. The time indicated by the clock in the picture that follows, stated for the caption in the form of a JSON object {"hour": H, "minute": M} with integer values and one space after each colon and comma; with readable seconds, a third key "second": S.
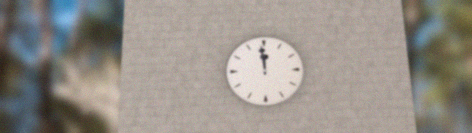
{"hour": 11, "minute": 59}
